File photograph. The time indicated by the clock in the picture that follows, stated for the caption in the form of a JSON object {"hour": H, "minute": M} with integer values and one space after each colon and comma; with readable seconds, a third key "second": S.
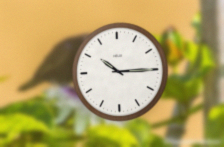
{"hour": 10, "minute": 15}
